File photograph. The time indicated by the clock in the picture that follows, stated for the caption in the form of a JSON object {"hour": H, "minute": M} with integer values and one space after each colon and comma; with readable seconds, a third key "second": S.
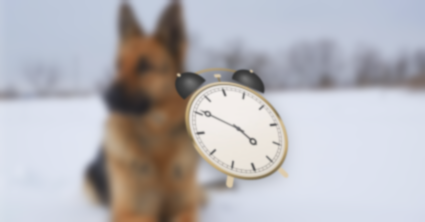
{"hour": 4, "minute": 51}
